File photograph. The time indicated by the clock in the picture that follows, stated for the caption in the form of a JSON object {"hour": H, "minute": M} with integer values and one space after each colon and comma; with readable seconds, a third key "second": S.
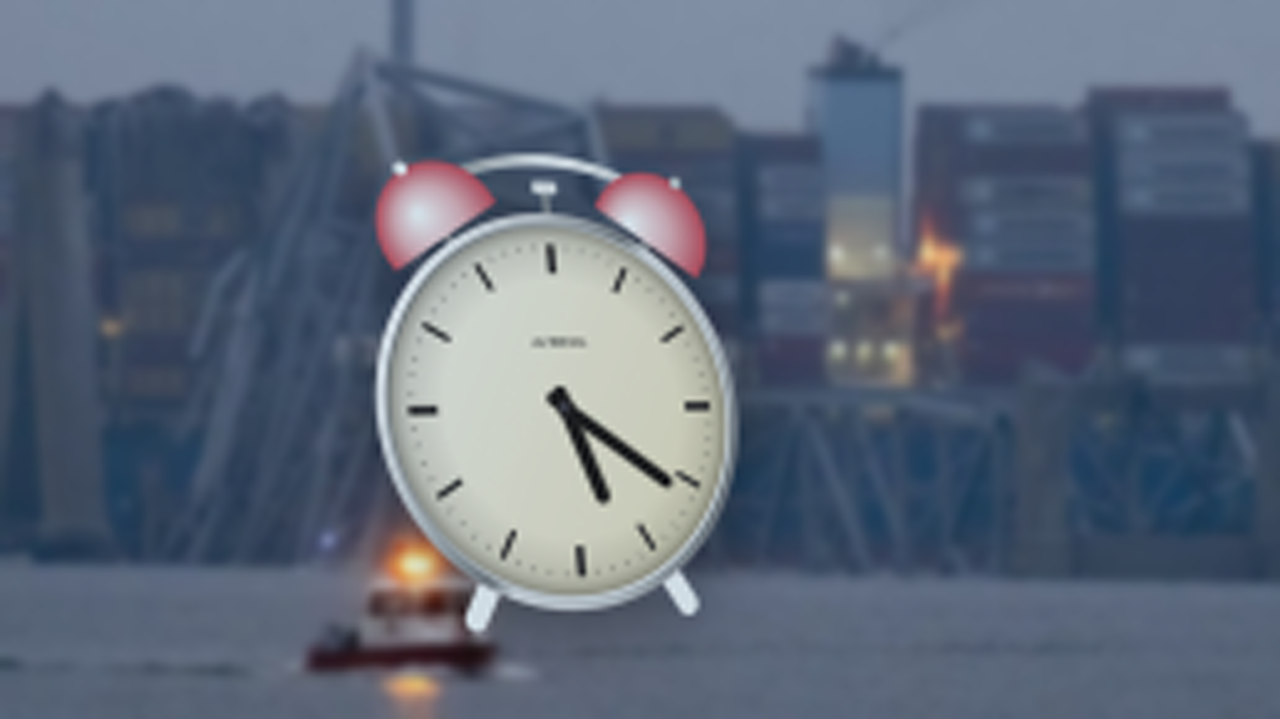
{"hour": 5, "minute": 21}
